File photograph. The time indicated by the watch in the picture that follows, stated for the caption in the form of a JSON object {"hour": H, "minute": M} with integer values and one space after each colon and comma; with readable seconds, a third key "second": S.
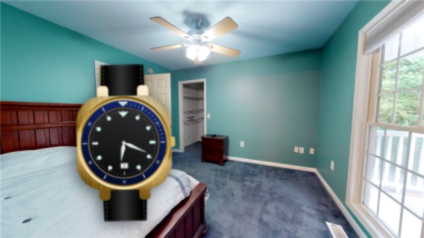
{"hour": 6, "minute": 19}
